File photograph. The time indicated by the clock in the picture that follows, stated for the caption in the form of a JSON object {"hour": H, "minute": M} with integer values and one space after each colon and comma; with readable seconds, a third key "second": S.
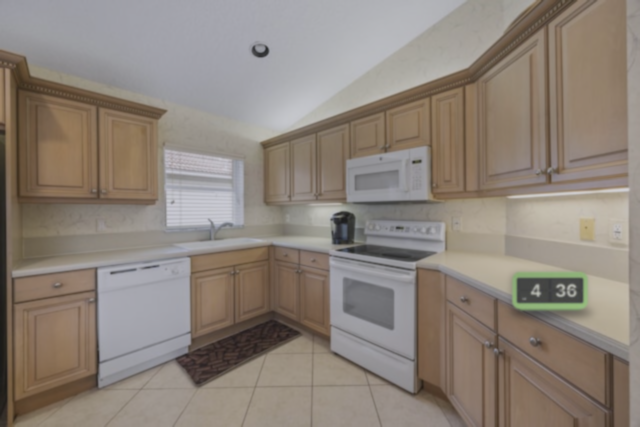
{"hour": 4, "minute": 36}
